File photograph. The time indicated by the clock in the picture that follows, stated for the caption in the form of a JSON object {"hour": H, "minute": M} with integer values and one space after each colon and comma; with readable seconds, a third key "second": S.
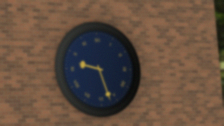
{"hour": 9, "minute": 27}
